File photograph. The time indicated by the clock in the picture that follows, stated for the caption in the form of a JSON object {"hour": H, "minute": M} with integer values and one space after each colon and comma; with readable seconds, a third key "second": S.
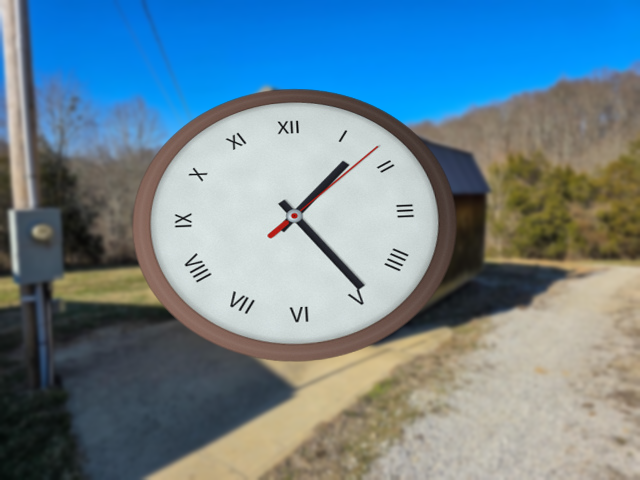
{"hour": 1, "minute": 24, "second": 8}
